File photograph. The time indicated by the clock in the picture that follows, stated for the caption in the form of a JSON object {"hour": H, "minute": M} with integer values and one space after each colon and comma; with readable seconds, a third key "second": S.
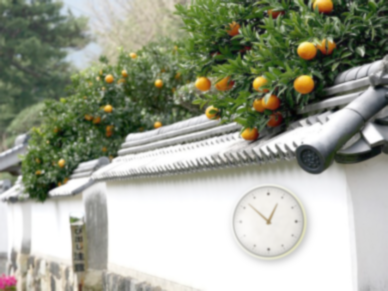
{"hour": 12, "minute": 52}
